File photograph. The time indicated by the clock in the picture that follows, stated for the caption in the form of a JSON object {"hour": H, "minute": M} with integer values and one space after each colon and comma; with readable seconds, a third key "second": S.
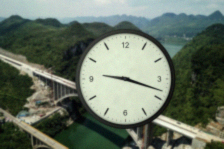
{"hour": 9, "minute": 18}
